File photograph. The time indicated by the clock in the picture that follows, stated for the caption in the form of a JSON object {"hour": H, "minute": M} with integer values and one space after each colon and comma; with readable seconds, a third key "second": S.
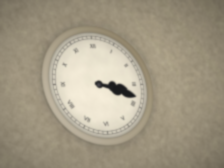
{"hour": 3, "minute": 18}
